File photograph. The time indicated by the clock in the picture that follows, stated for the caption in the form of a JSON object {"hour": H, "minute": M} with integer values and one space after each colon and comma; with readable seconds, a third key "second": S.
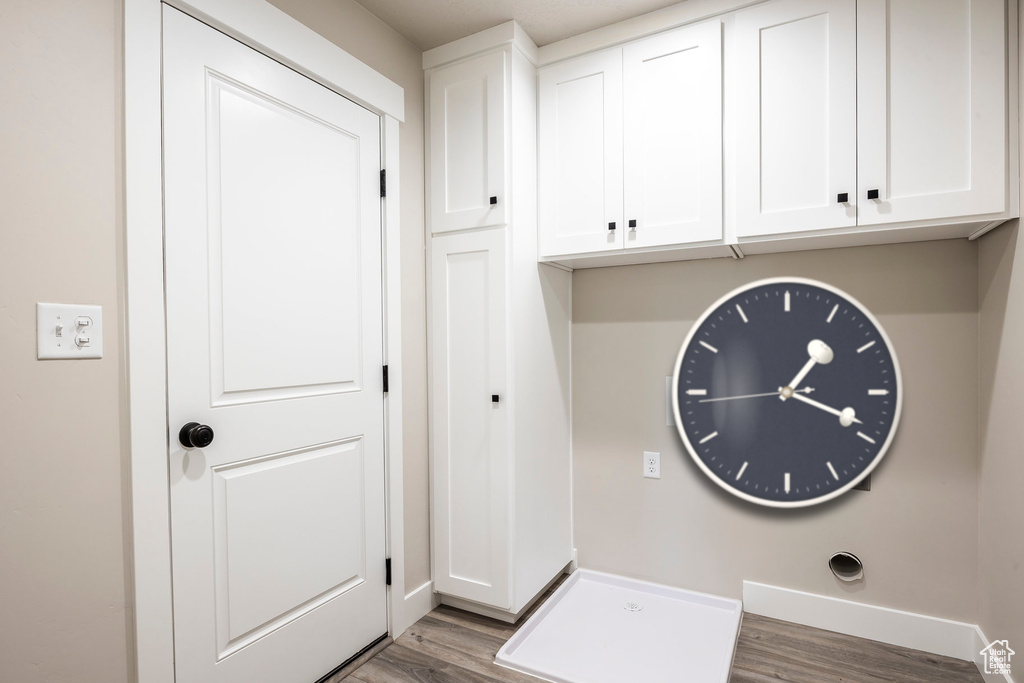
{"hour": 1, "minute": 18, "second": 44}
